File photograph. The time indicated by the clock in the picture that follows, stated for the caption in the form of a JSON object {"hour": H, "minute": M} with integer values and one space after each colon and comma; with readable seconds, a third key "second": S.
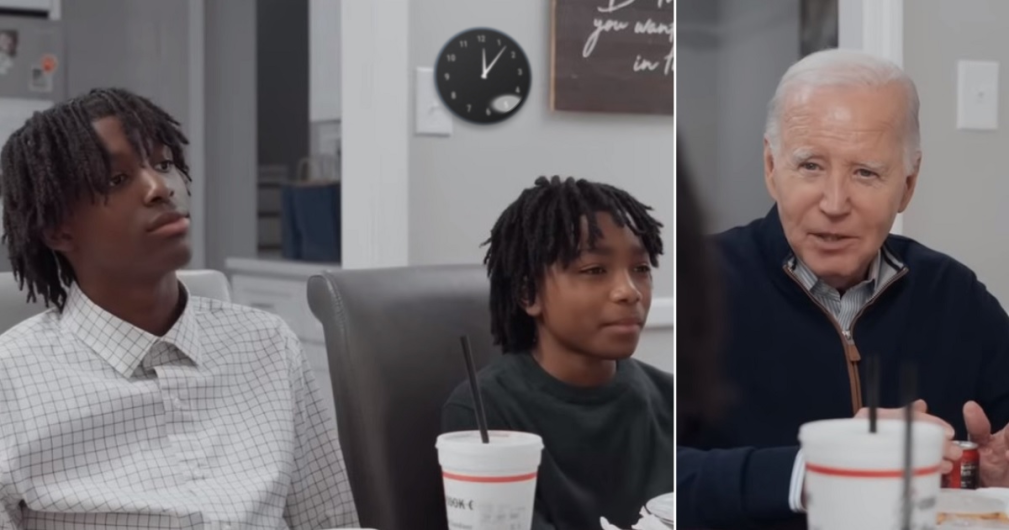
{"hour": 12, "minute": 7}
